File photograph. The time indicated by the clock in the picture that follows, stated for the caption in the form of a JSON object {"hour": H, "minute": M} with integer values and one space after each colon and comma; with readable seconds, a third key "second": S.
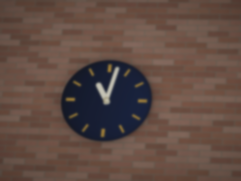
{"hour": 11, "minute": 2}
